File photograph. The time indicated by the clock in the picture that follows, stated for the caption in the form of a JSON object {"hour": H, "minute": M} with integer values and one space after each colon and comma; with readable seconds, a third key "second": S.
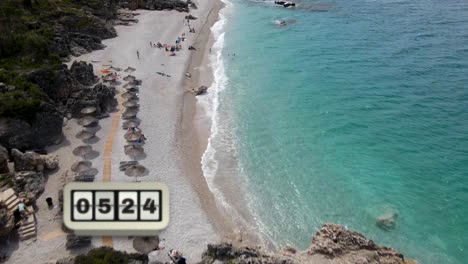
{"hour": 5, "minute": 24}
